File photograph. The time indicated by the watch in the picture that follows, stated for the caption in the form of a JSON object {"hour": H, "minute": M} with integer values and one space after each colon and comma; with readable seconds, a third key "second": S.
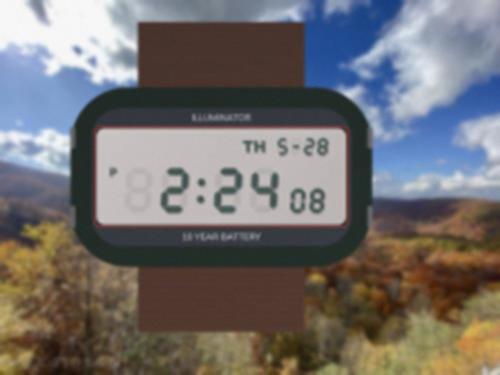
{"hour": 2, "minute": 24, "second": 8}
